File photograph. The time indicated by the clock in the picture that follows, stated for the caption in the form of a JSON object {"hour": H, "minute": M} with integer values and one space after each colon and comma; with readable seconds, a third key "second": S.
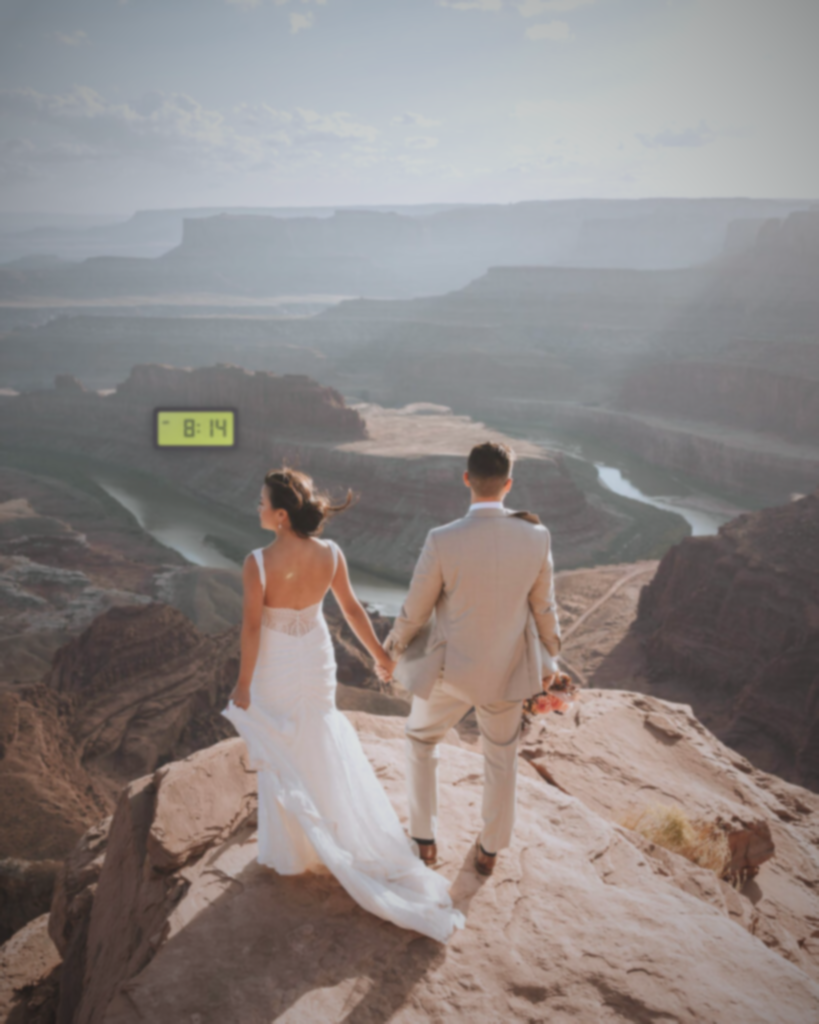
{"hour": 8, "minute": 14}
